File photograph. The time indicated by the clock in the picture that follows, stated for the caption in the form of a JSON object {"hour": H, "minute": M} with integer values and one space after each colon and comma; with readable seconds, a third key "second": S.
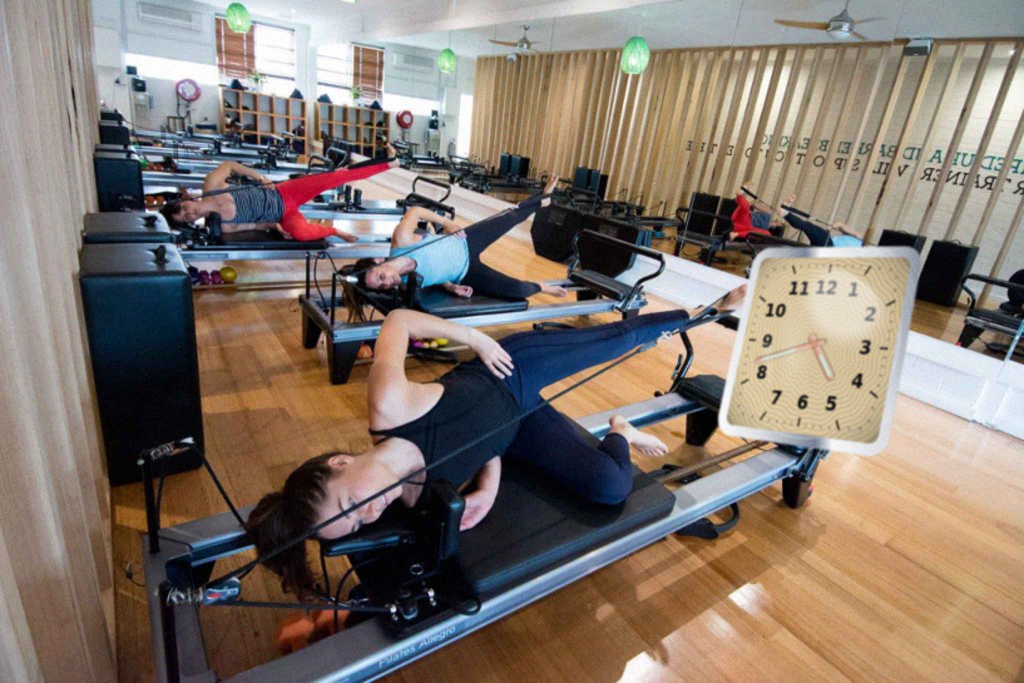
{"hour": 4, "minute": 42}
